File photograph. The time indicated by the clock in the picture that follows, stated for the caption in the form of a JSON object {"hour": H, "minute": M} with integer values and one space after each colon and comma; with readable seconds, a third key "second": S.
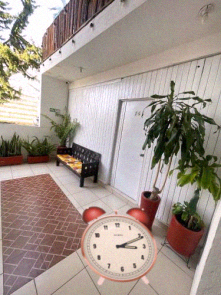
{"hour": 3, "minute": 11}
